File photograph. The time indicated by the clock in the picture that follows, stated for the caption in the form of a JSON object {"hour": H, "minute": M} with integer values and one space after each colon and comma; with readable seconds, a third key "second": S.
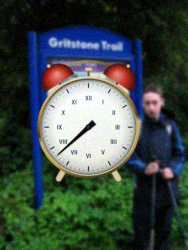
{"hour": 7, "minute": 38}
